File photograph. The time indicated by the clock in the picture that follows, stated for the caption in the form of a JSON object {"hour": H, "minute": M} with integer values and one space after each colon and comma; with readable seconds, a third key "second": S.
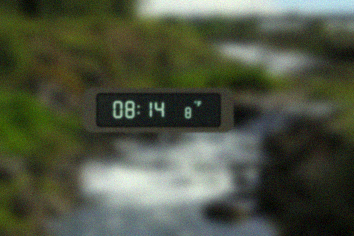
{"hour": 8, "minute": 14}
